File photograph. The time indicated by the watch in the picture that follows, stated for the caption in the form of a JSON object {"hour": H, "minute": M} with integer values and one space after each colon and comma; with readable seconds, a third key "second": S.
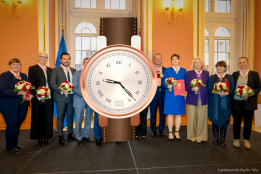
{"hour": 9, "minute": 23}
